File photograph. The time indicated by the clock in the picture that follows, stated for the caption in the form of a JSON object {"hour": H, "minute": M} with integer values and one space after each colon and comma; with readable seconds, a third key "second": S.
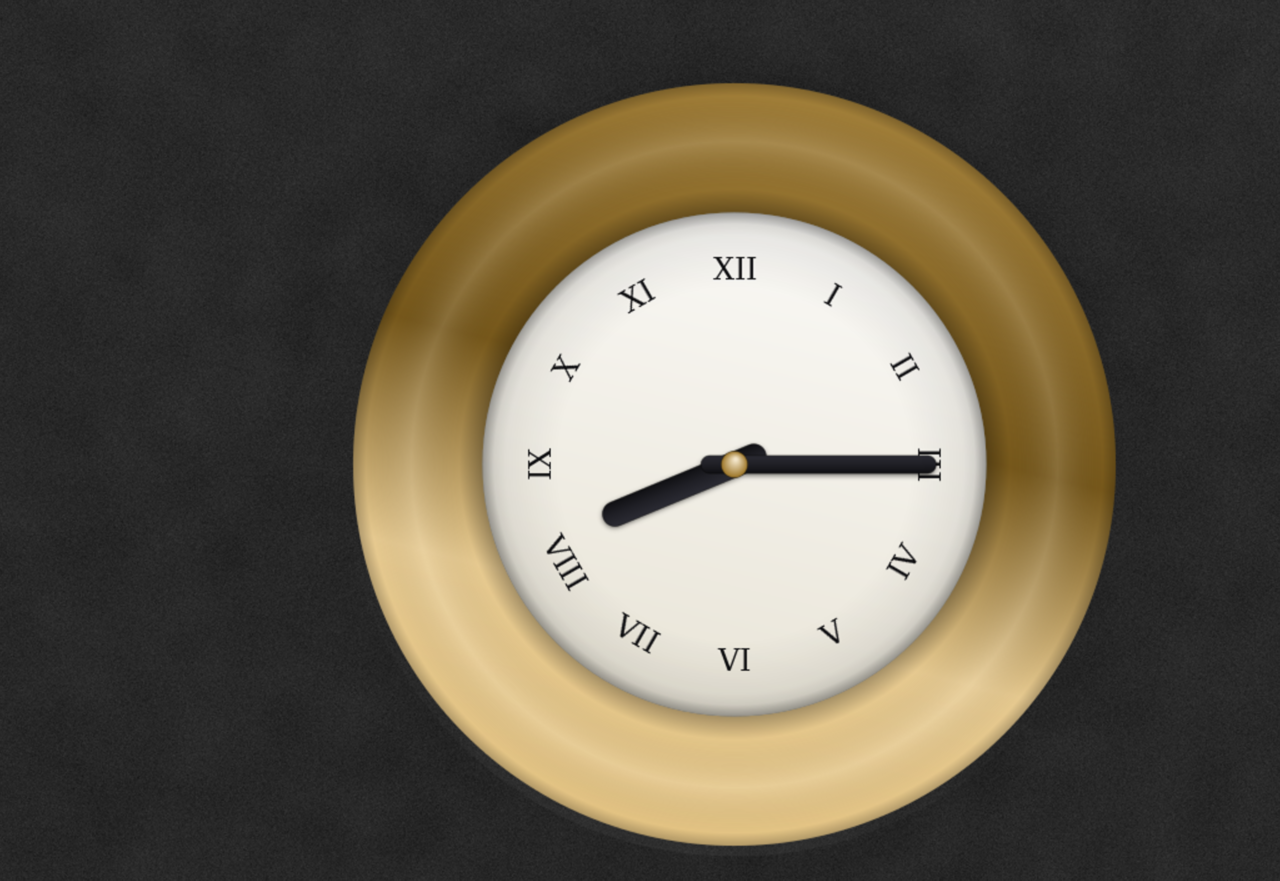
{"hour": 8, "minute": 15}
